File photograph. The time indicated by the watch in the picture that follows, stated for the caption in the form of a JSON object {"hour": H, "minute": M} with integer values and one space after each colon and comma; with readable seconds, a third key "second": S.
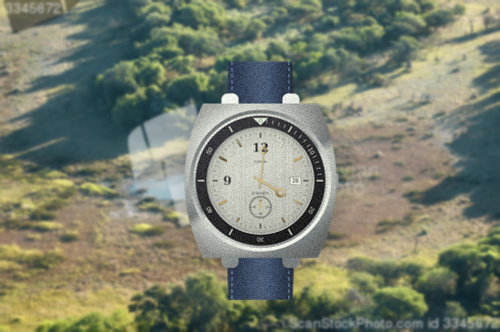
{"hour": 4, "minute": 1}
